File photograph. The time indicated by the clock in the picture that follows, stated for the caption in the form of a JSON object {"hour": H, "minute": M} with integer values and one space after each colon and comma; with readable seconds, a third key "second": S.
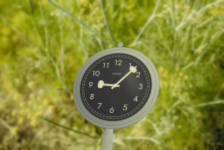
{"hour": 9, "minute": 7}
